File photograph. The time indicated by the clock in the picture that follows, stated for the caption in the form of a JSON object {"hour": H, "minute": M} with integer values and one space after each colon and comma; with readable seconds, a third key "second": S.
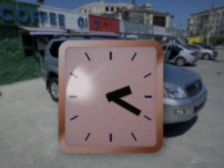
{"hour": 2, "minute": 20}
